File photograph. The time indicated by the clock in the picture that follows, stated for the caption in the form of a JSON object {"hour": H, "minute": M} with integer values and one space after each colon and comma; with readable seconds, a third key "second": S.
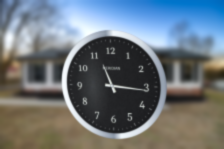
{"hour": 11, "minute": 16}
